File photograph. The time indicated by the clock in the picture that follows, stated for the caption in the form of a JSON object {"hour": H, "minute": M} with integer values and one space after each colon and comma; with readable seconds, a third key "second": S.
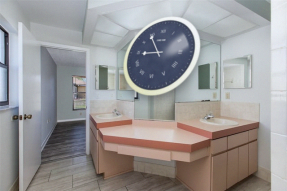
{"hour": 8, "minute": 54}
